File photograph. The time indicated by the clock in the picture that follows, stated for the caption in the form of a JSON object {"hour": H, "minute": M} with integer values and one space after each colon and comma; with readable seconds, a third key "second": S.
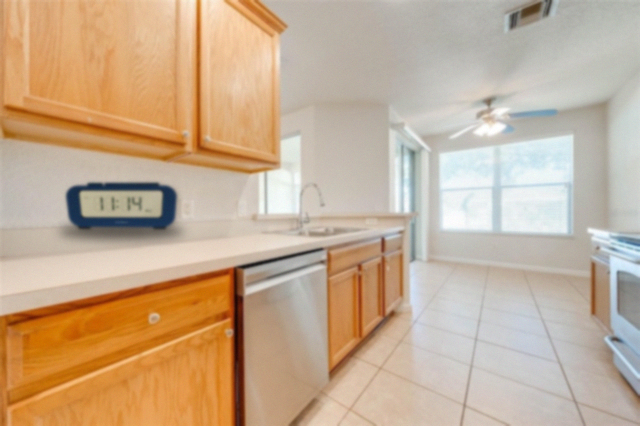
{"hour": 11, "minute": 14}
